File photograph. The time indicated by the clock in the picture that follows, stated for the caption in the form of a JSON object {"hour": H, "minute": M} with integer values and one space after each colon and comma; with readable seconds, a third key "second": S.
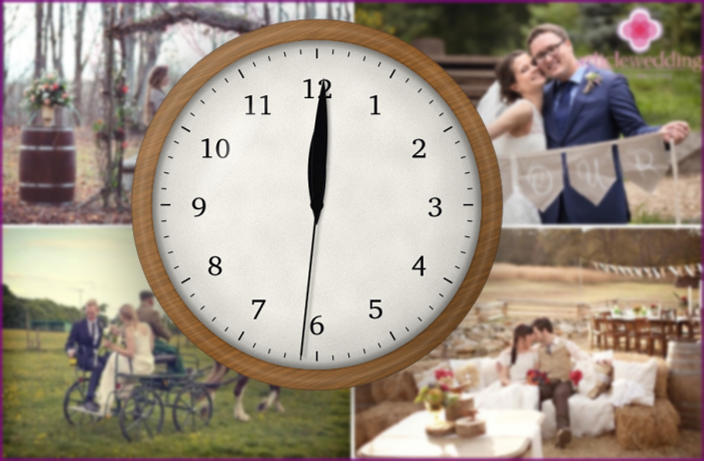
{"hour": 12, "minute": 0, "second": 31}
